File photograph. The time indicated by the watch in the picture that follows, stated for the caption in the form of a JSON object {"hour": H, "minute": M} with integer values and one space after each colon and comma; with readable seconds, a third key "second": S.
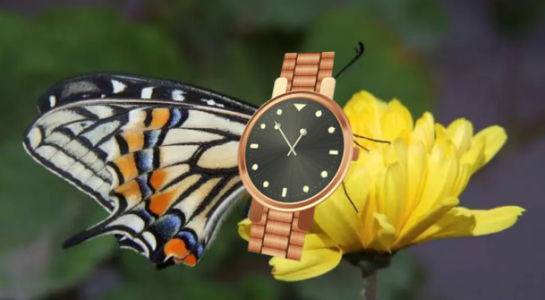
{"hour": 12, "minute": 53}
